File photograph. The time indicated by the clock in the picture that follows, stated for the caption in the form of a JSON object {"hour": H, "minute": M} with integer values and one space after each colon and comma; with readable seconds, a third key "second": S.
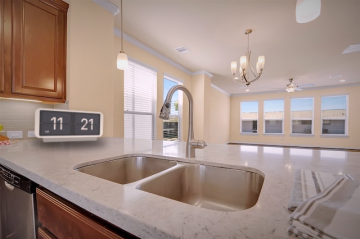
{"hour": 11, "minute": 21}
